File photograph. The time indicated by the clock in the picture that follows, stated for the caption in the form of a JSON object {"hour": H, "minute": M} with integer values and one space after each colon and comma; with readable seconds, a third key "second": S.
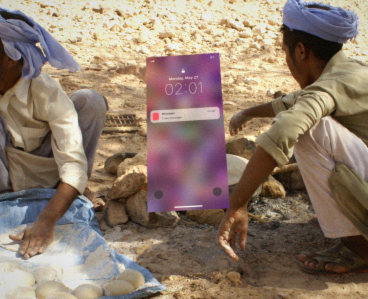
{"hour": 2, "minute": 1}
